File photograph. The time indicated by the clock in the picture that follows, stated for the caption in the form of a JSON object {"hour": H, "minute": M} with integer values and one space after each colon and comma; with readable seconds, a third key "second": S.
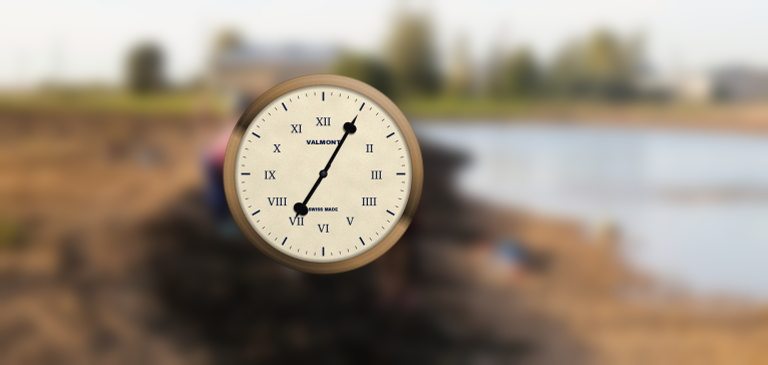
{"hour": 7, "minute": 5}
